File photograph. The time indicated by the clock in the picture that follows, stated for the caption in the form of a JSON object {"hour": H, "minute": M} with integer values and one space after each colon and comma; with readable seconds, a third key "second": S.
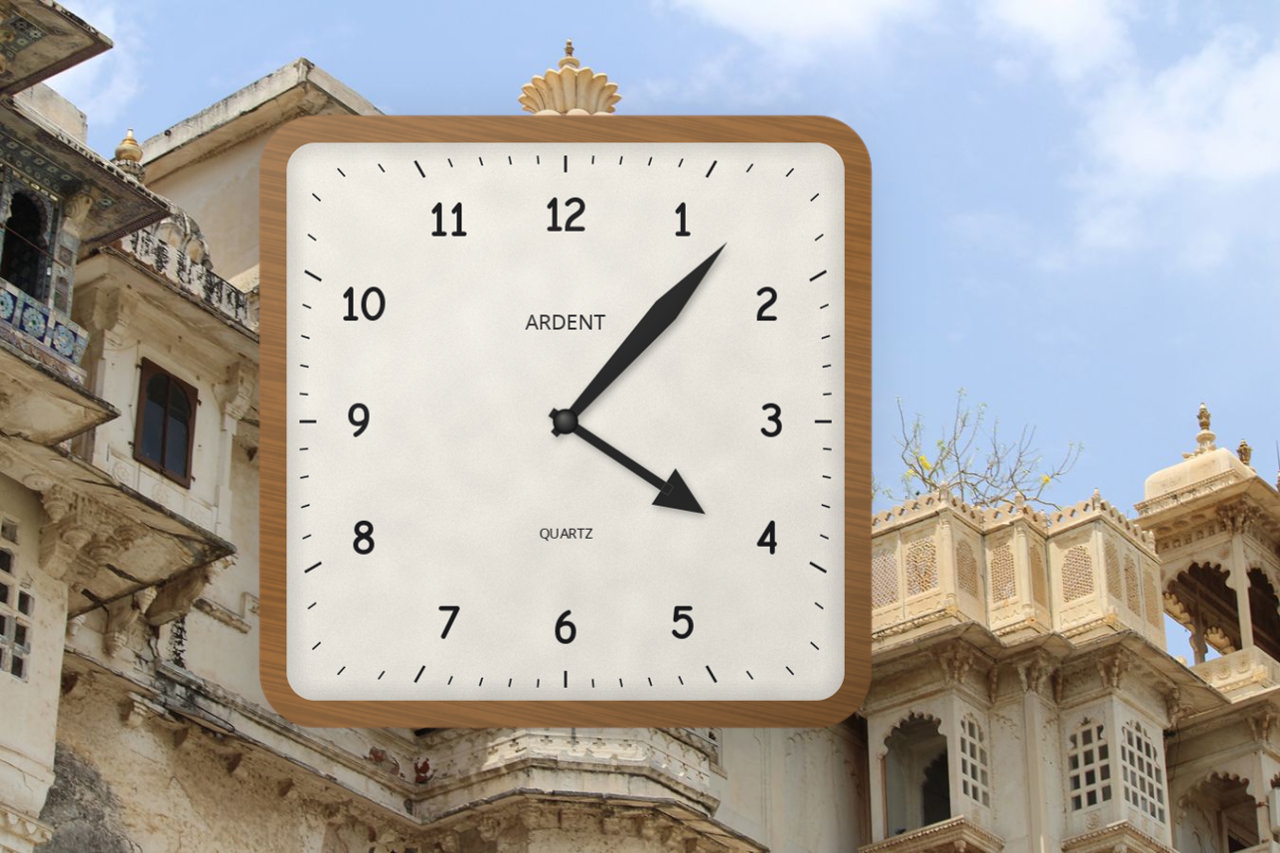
{"hour": 4, "minute": 7}
